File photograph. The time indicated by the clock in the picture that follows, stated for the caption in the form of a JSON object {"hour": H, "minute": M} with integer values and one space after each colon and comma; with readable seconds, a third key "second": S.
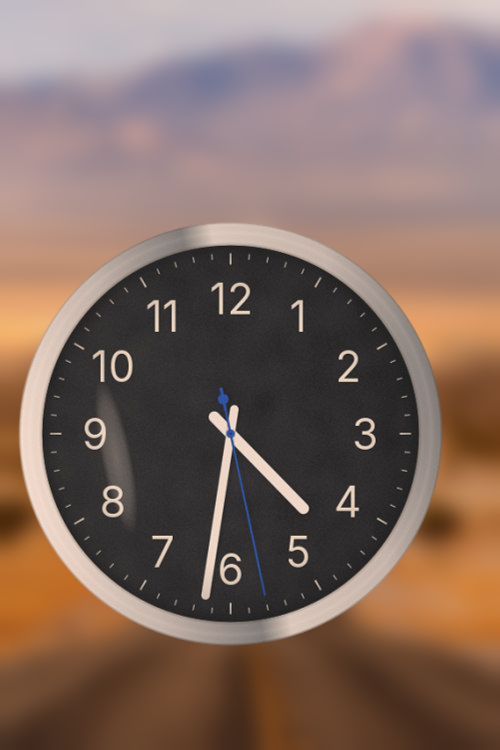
{"hour": 4, "minute": 31, "second": 28}
